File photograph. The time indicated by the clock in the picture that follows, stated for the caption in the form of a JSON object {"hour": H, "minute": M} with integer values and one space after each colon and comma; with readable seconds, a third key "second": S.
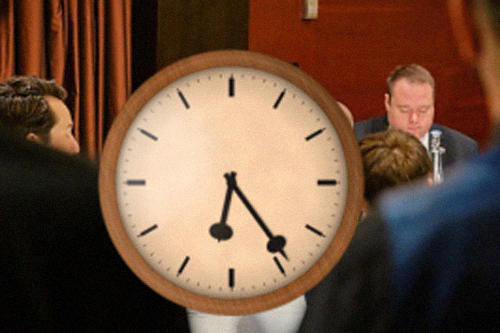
{"hour": 6, "minute": 24}
